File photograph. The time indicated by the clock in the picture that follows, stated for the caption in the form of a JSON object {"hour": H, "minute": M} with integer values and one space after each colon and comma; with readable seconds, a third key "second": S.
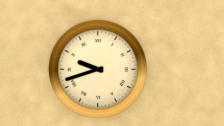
{"hour": 9, "minute": 42}
